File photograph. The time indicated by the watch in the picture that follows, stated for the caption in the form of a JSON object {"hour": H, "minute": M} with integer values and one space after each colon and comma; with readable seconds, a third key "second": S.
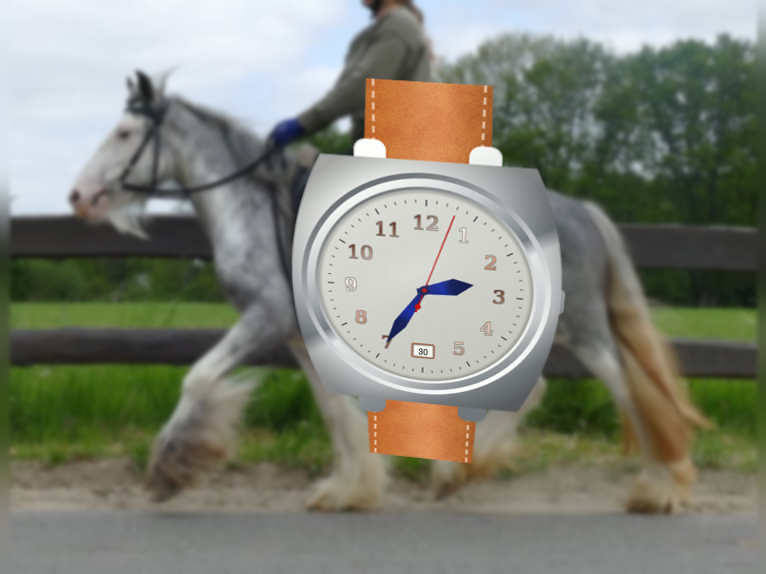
{"hour": 2, "minute": 35, "second": 3}
